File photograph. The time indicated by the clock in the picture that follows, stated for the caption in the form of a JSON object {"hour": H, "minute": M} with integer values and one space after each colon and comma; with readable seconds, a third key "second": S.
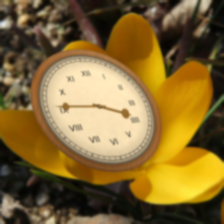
{"hour": 3, "minute": 46}
